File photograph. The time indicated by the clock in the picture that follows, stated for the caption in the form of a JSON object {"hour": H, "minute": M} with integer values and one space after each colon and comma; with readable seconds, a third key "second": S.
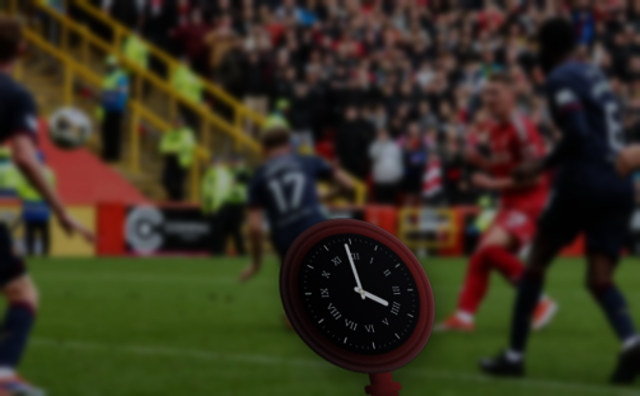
{"hour": 3, "minute": 59}
